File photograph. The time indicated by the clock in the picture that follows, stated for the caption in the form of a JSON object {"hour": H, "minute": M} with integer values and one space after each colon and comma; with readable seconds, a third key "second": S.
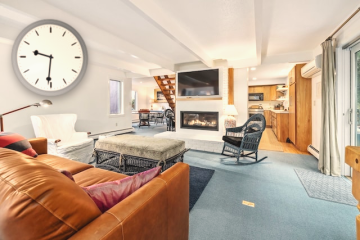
{"hour": 9, "minute": 31}
